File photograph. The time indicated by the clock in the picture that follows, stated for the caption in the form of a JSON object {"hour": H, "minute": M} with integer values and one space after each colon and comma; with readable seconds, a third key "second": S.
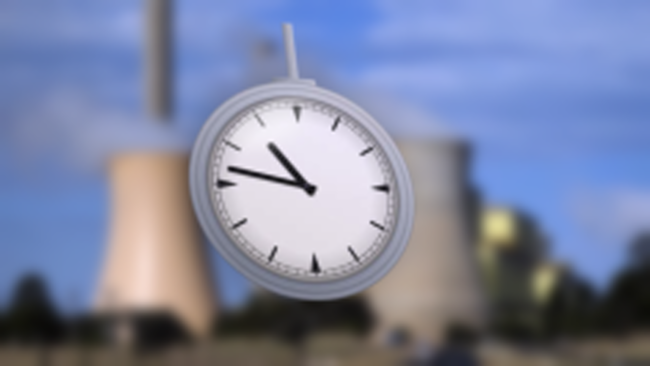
{"hour": 10, "minute": 47}
